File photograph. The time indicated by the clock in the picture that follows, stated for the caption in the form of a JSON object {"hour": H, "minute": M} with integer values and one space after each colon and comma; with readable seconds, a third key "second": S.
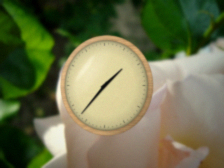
{"hour": 1, "minute": 37}
